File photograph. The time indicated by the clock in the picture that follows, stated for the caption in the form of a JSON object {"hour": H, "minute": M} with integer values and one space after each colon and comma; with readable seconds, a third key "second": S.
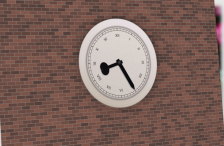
{"hour": 8, "minute": 25}
